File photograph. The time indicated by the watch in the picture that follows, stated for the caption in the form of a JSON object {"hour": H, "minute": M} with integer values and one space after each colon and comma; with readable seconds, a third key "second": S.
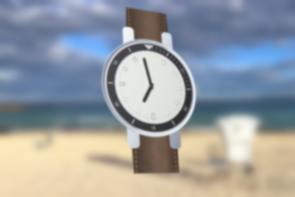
{"hour": 6, "minute": 58}
